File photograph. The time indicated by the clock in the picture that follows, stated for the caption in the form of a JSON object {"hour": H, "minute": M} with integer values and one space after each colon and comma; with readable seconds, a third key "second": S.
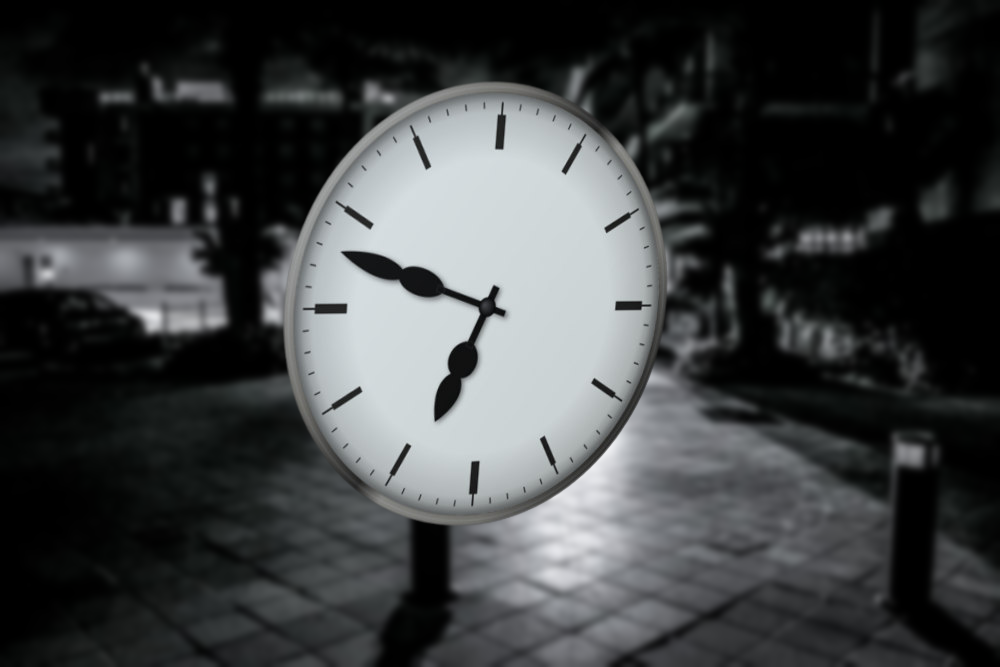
{"hour": 6, "minute": 48}
